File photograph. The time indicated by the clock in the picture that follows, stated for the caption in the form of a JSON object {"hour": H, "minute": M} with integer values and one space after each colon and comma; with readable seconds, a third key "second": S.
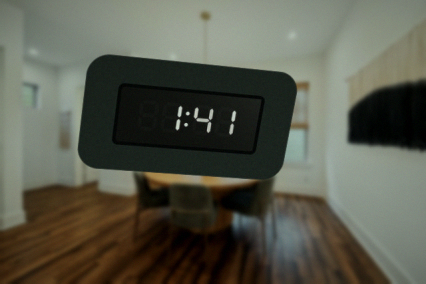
{"hour": 1, "minute": 41}
